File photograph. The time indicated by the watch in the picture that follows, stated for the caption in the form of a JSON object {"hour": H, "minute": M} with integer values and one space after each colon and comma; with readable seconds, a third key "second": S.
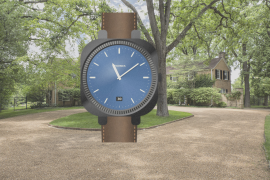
{"hour": 11, "minute": 9}
